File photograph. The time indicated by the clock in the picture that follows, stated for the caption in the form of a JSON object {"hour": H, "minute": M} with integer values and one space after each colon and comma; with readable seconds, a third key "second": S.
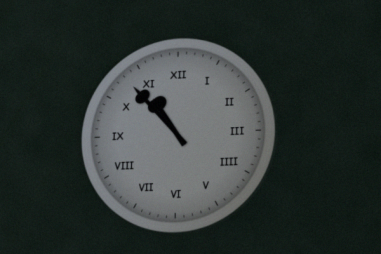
{"hour": 10, "minute": 53}
